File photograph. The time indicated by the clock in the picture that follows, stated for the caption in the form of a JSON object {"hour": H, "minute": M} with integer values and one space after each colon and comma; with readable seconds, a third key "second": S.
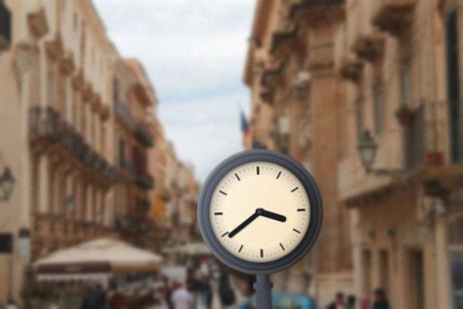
{"hour": 3, "minute": 39}
